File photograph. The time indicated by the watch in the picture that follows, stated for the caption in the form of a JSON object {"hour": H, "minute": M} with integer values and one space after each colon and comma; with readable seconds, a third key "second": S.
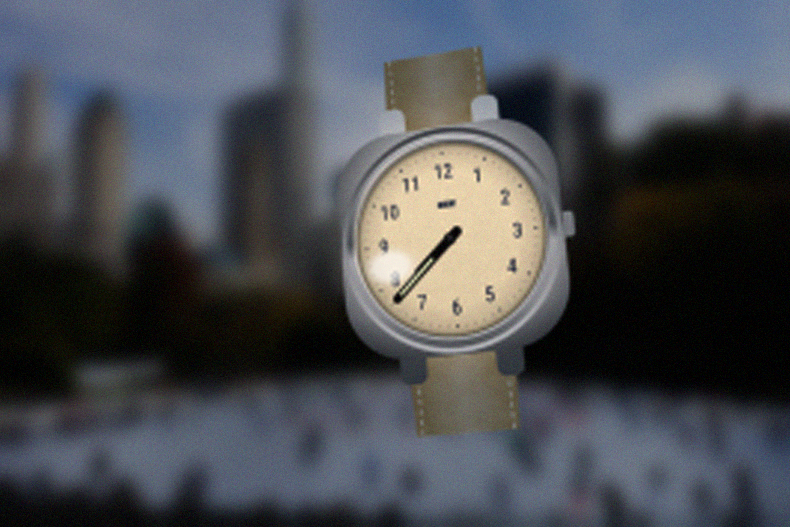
{"hour": 7, "minute": 38}
